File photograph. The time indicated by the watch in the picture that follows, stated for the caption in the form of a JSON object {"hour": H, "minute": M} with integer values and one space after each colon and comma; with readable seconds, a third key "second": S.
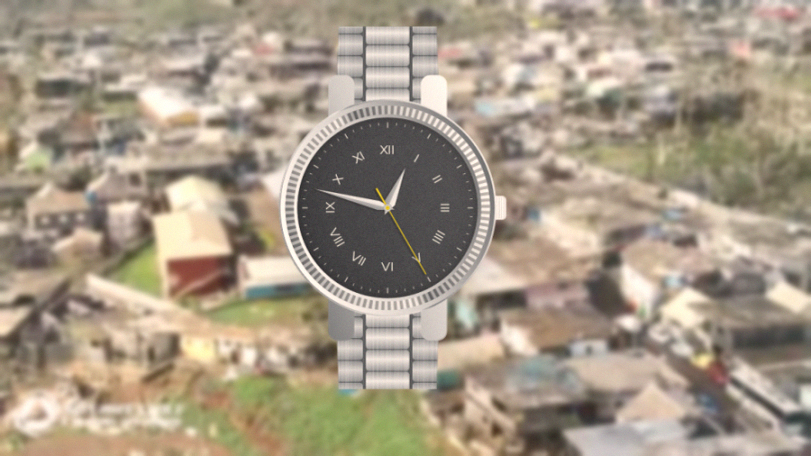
{"hour": 12, "minute": 47, "second": 25}
